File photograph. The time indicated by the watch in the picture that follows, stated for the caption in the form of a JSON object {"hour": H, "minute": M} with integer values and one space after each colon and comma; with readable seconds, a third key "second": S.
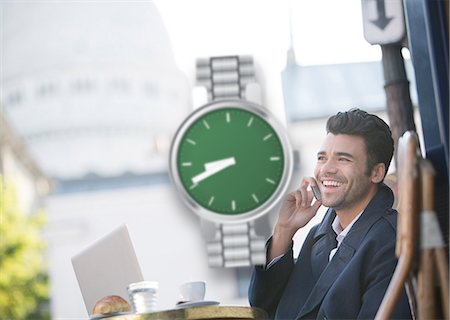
{"hour": 8, "minute": 41}
